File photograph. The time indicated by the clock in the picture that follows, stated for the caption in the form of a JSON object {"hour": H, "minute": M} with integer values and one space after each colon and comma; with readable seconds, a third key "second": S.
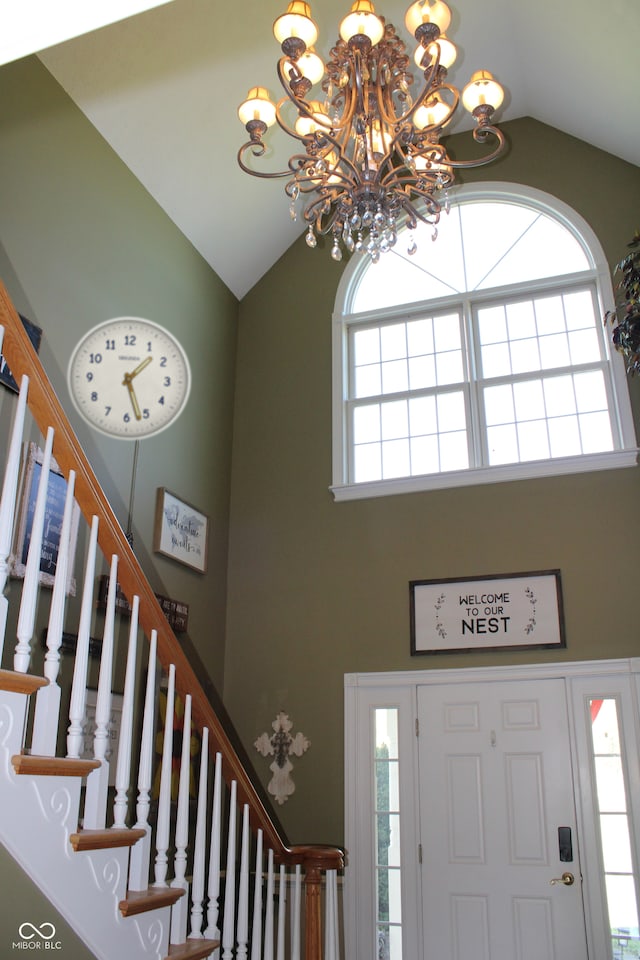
{"hour": 1, "minute": 27}
